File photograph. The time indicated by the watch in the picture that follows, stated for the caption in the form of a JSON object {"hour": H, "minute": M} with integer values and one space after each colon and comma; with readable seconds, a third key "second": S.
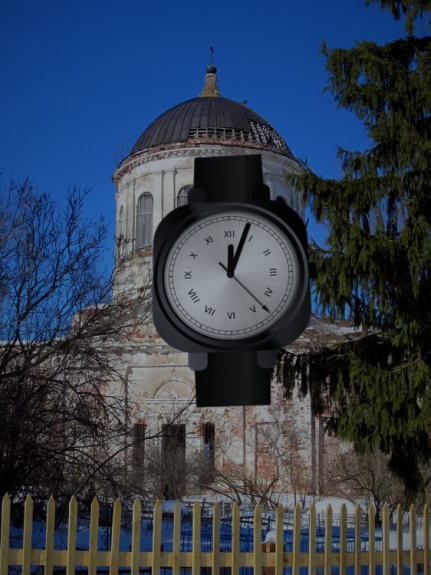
{"hour": 12, "minute": 3, "second": 23}
